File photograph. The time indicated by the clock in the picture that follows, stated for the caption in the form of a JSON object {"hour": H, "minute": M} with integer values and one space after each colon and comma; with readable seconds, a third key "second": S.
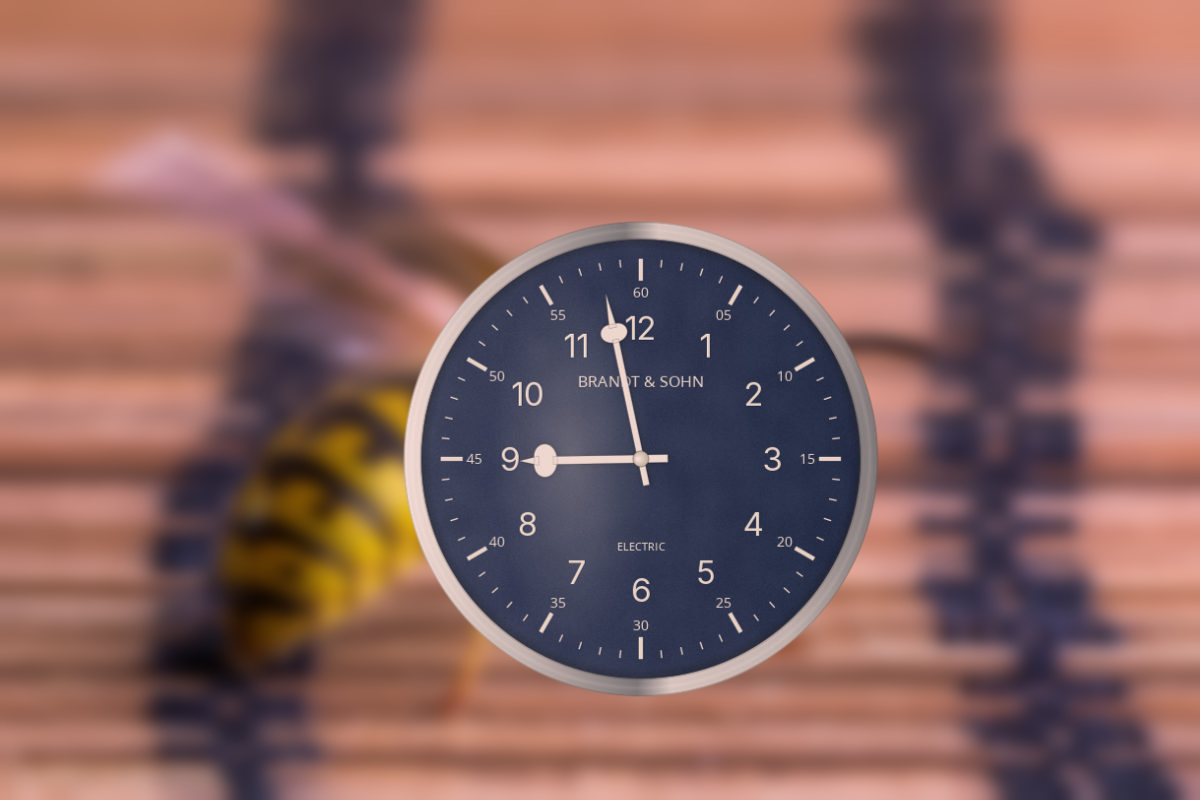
{"hour": 8, "minute": 58}
